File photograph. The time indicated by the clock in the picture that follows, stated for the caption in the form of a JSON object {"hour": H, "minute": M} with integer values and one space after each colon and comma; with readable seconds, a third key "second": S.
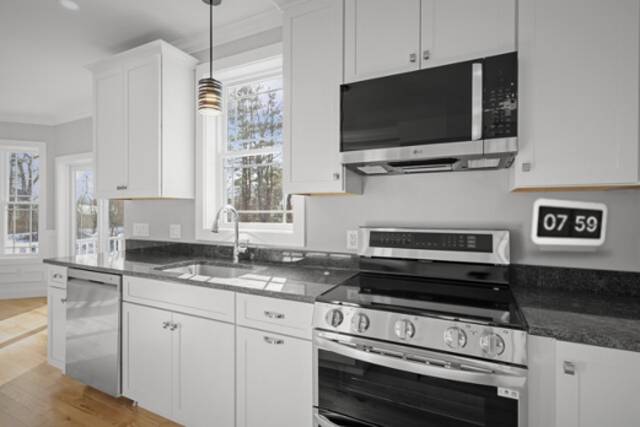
{"hour": 7, "minute": 59}
